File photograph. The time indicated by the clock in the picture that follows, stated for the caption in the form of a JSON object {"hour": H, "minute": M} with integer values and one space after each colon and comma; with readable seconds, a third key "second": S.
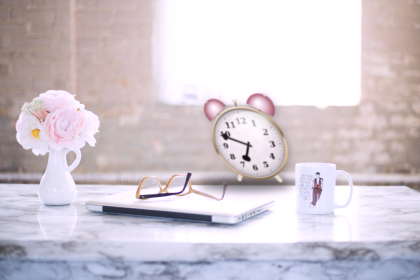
{"hour": 6, "minute": 49}
